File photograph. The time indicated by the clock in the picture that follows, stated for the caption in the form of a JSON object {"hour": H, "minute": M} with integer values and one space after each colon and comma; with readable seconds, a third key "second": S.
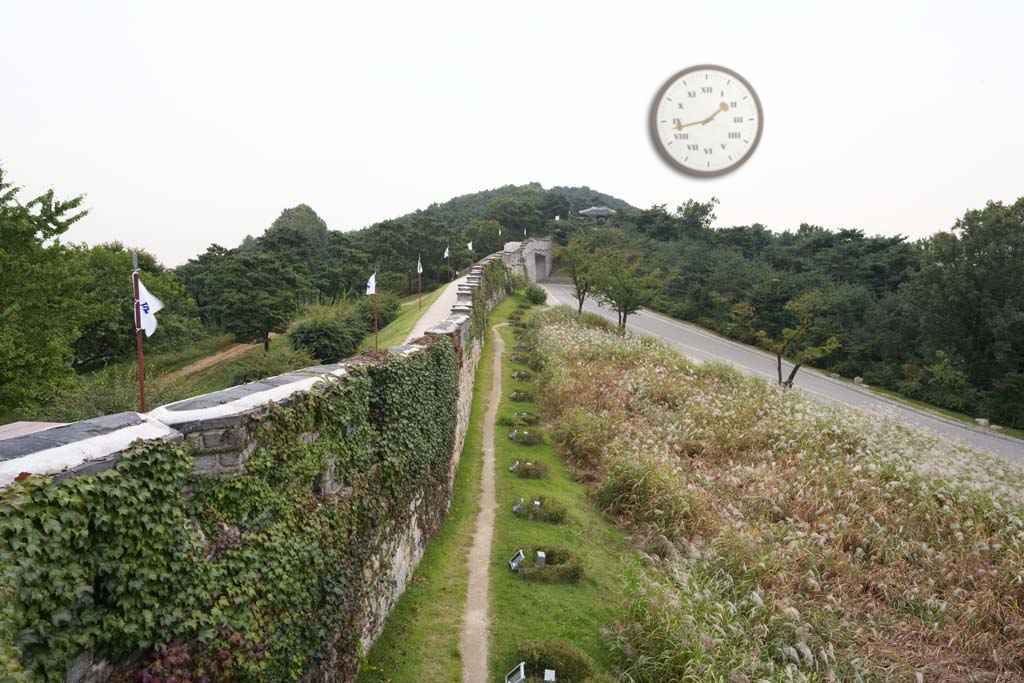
{"hour": 1, "minute": 43}
